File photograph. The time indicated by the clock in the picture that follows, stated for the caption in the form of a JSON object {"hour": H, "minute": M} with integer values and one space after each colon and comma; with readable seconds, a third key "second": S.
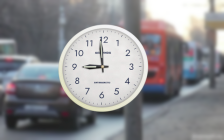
{"hour": 8, "minute": 59}
